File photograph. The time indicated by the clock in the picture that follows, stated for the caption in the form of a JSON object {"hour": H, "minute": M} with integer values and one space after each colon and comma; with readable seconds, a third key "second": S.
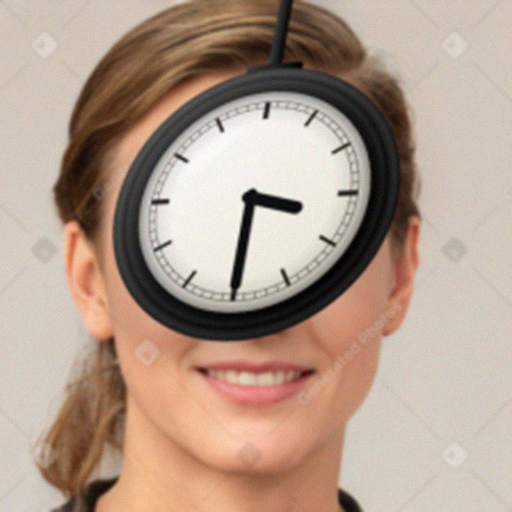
{"hour": 3, "minute": 30}
